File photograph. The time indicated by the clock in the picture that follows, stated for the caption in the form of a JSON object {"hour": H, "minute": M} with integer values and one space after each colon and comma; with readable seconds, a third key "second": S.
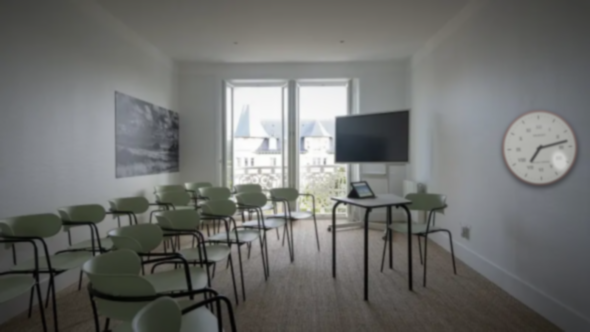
{"hour": 7, "minute": 13}
